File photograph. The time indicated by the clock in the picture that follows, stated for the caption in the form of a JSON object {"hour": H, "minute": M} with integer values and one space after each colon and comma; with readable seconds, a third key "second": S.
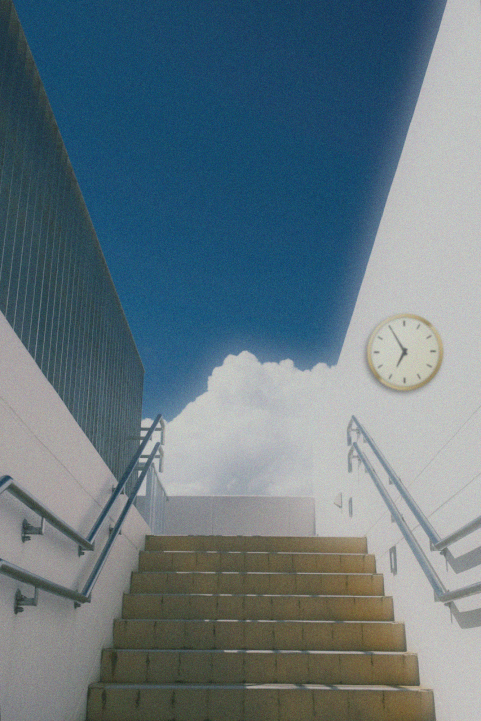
{"hour": 6, "minute": 55}
